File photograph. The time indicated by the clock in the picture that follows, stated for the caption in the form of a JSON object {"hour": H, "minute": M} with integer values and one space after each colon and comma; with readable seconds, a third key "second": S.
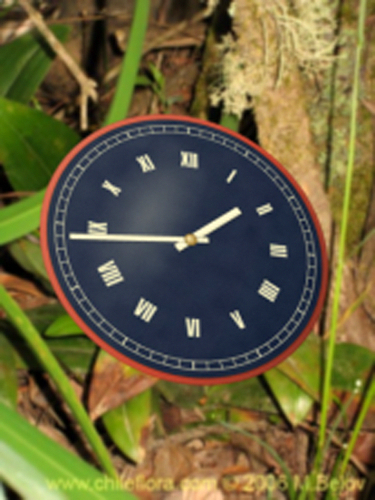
{"hour": 1, "minute": 44}
